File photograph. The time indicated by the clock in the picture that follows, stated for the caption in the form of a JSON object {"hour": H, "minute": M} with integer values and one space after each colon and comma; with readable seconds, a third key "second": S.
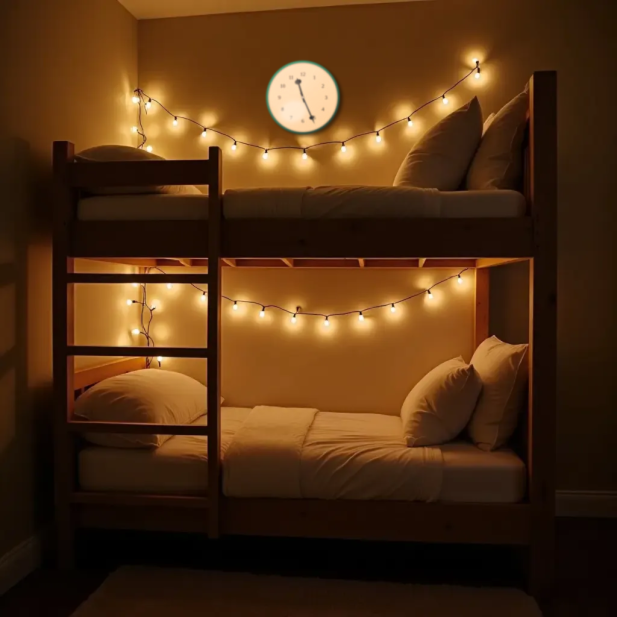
{"hour": 11, "minute": 26}
